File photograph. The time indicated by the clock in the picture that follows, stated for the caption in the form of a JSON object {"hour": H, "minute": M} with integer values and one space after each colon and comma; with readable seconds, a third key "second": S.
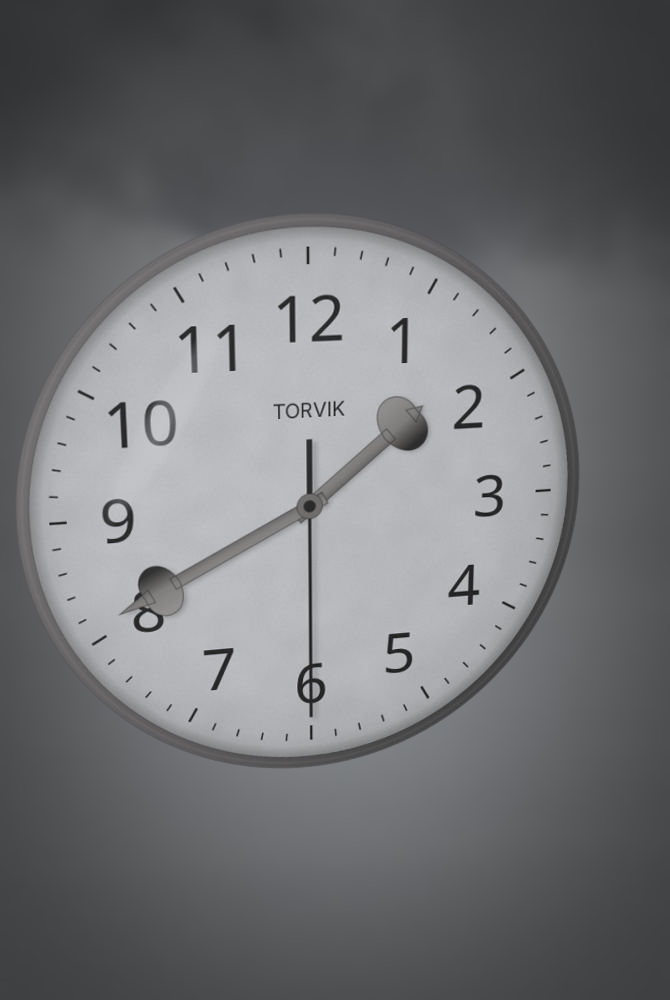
{"hour": 1, "minute": 40, "second": 30}
